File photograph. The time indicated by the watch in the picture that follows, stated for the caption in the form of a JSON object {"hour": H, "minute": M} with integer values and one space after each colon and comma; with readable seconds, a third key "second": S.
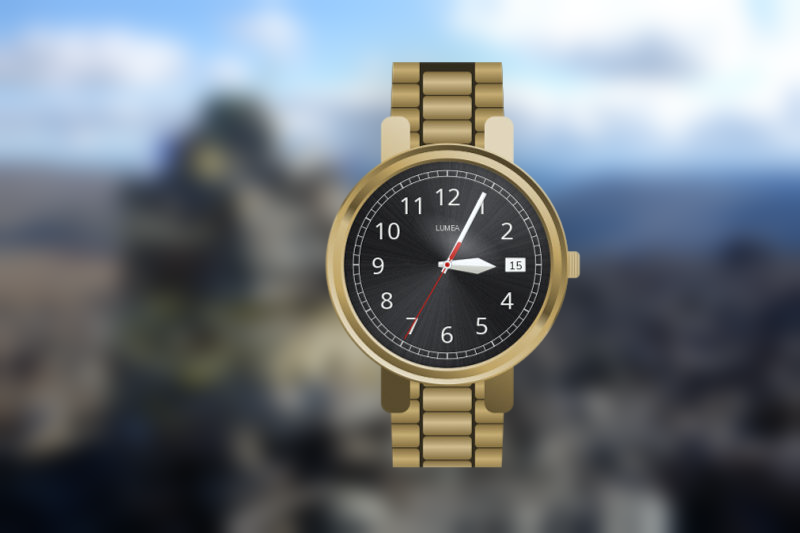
{"hour": 3, "minute": 4, "second": 35}
